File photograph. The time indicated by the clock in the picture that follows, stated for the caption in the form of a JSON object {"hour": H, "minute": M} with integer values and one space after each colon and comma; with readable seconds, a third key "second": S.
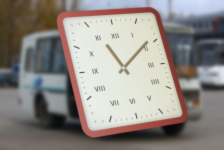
{"hour": 11, "minute": 9}
